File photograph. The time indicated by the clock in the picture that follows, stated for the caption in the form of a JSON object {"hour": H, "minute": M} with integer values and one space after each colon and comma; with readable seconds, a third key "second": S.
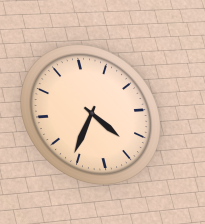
{"hour": 4, "minute": 36}
